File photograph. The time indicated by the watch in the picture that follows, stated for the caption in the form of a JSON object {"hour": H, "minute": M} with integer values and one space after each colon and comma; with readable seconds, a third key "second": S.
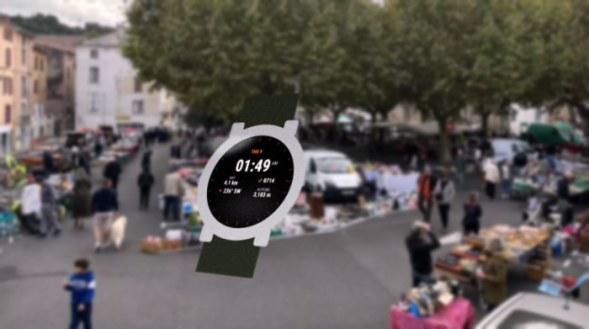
{"hour": 1, "minute": 49}
